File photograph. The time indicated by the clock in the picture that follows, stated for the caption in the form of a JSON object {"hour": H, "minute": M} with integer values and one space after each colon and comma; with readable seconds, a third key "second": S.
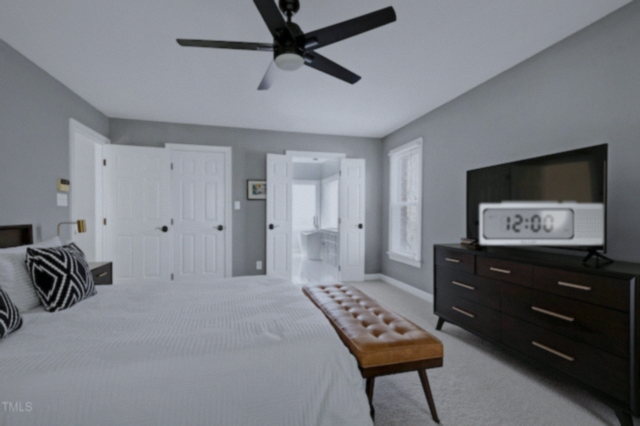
{"hour": 12, "minute": 0}
